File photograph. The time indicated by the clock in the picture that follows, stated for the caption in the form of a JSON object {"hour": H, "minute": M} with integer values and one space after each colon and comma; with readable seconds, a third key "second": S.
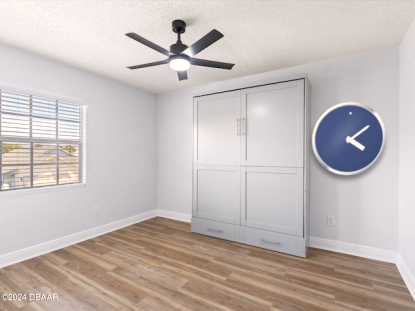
{"hour": 4, "minute": 9}
